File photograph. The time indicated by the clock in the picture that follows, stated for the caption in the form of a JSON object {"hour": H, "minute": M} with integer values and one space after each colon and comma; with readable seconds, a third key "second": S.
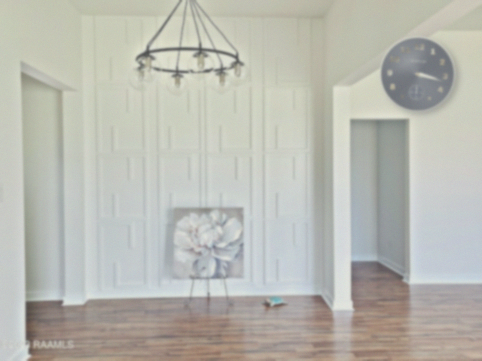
{"hour": 3, "minute": 17}
